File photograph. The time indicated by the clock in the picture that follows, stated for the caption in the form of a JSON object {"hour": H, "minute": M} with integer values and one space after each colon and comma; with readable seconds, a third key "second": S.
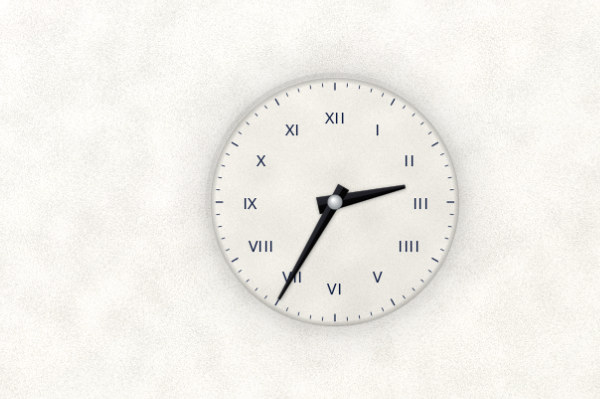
{"hour": 2, "minute": 35}
